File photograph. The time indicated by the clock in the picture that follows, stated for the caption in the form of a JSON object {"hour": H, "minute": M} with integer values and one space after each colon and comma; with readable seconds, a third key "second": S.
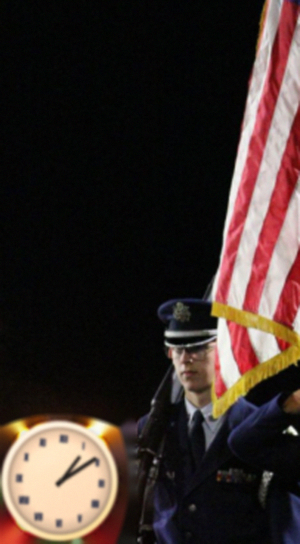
{"hour": 1, "minute": 9}
